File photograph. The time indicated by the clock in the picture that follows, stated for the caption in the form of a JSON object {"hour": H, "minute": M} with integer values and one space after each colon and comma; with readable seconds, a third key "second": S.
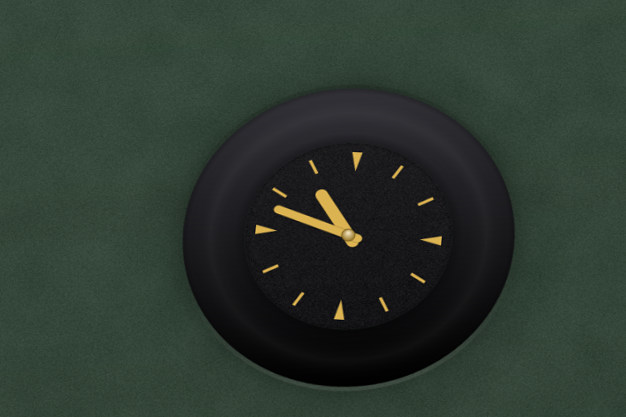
{"hour": 10, "minute": 48}
